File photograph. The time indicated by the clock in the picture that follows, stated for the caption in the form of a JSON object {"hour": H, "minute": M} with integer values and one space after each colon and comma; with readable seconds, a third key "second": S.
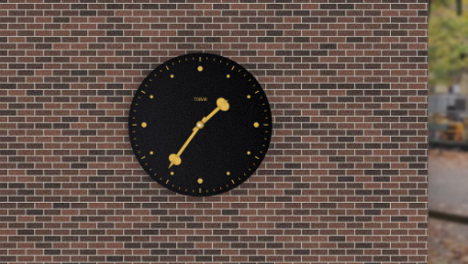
{"hour": 1, "minute": 36}
